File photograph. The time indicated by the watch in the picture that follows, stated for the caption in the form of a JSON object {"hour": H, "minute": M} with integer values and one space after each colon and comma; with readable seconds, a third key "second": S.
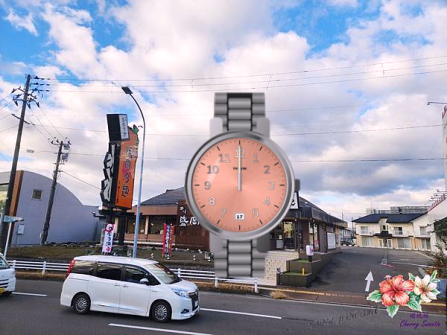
{"hour": 12, "minute": 0}
